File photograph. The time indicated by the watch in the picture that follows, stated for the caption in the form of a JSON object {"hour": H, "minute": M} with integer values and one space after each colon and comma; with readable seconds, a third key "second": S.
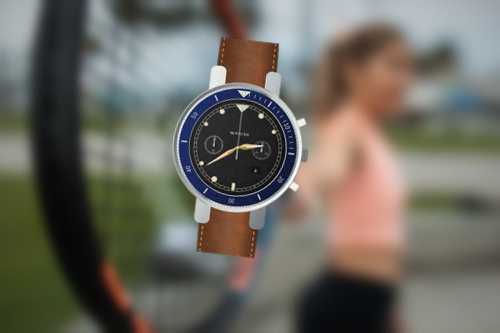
{"hour": 2, "minute": 39}
